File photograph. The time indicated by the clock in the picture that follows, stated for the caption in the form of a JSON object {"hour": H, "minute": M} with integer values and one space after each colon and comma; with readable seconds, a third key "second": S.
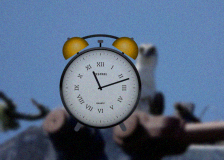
{"hour": 11, "minute": 12}
